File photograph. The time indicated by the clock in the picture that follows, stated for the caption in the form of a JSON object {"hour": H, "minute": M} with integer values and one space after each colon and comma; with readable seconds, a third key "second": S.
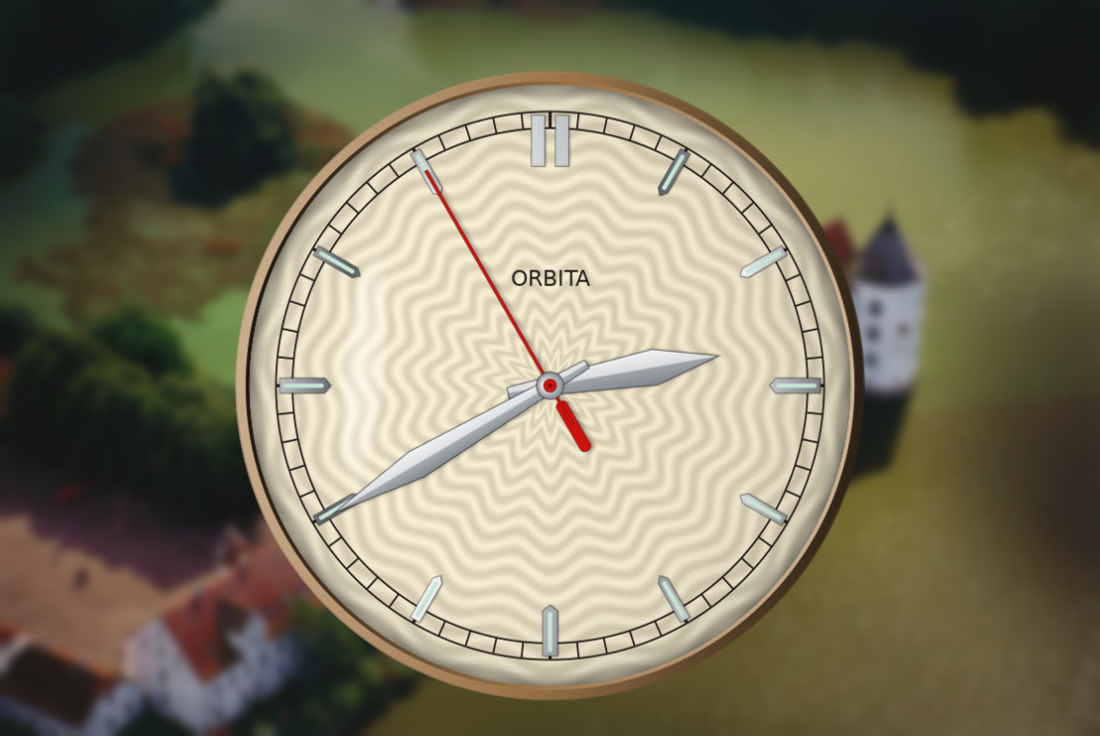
{"hour": 2, "minute": 39, "second": 55}
